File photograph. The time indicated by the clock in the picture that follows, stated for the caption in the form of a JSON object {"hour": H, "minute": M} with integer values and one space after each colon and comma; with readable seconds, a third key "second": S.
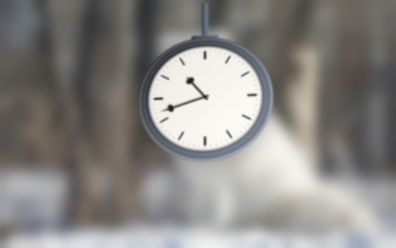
{"hour": 10, "minute": 42}
